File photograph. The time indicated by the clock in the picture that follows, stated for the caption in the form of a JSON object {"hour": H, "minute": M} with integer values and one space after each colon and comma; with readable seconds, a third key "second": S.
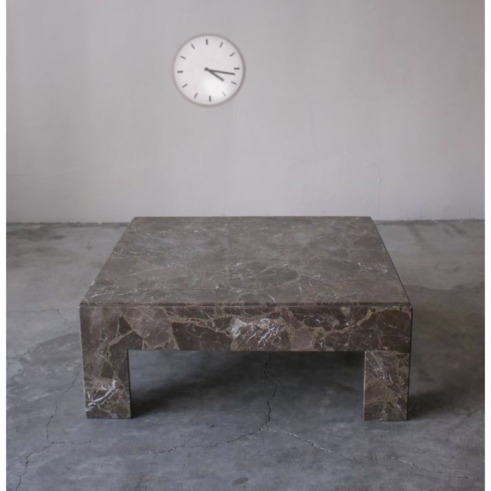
{"hour": 4, "minute": 17}
